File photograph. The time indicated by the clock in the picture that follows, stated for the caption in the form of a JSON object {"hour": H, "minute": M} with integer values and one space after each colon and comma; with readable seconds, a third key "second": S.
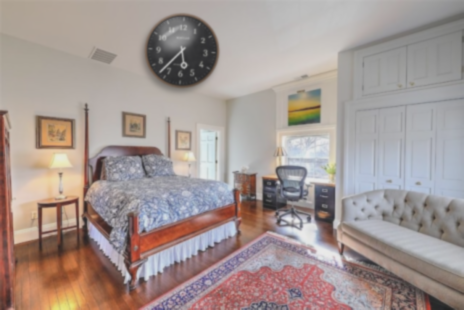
{"hour": 5, "minute": 37}
